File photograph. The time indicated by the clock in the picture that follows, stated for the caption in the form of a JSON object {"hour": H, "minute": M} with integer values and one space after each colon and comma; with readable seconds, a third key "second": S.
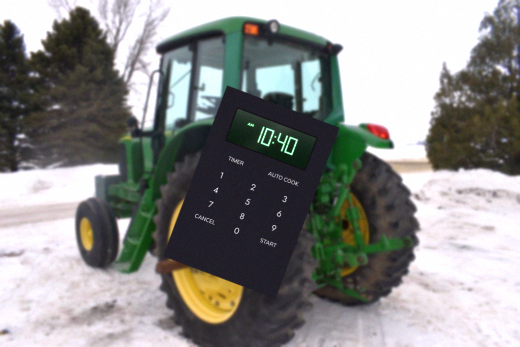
{"hour": 10, "minute": 40}
